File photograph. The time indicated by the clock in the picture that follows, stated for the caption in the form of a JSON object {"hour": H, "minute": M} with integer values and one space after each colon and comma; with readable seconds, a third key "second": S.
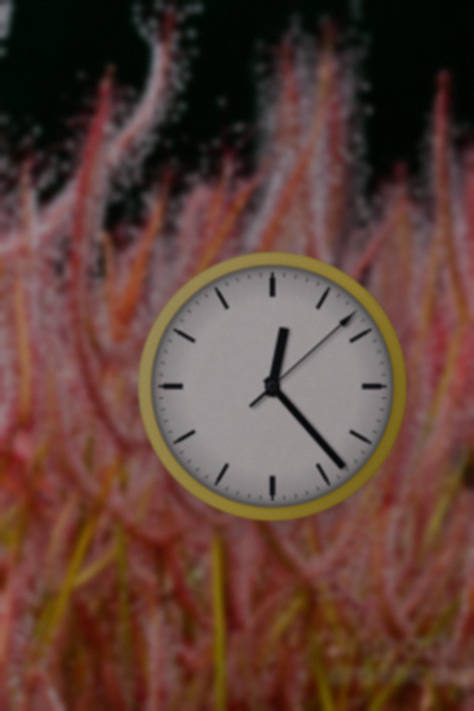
{"hour": 12, "minute": 23, "second": 8}
